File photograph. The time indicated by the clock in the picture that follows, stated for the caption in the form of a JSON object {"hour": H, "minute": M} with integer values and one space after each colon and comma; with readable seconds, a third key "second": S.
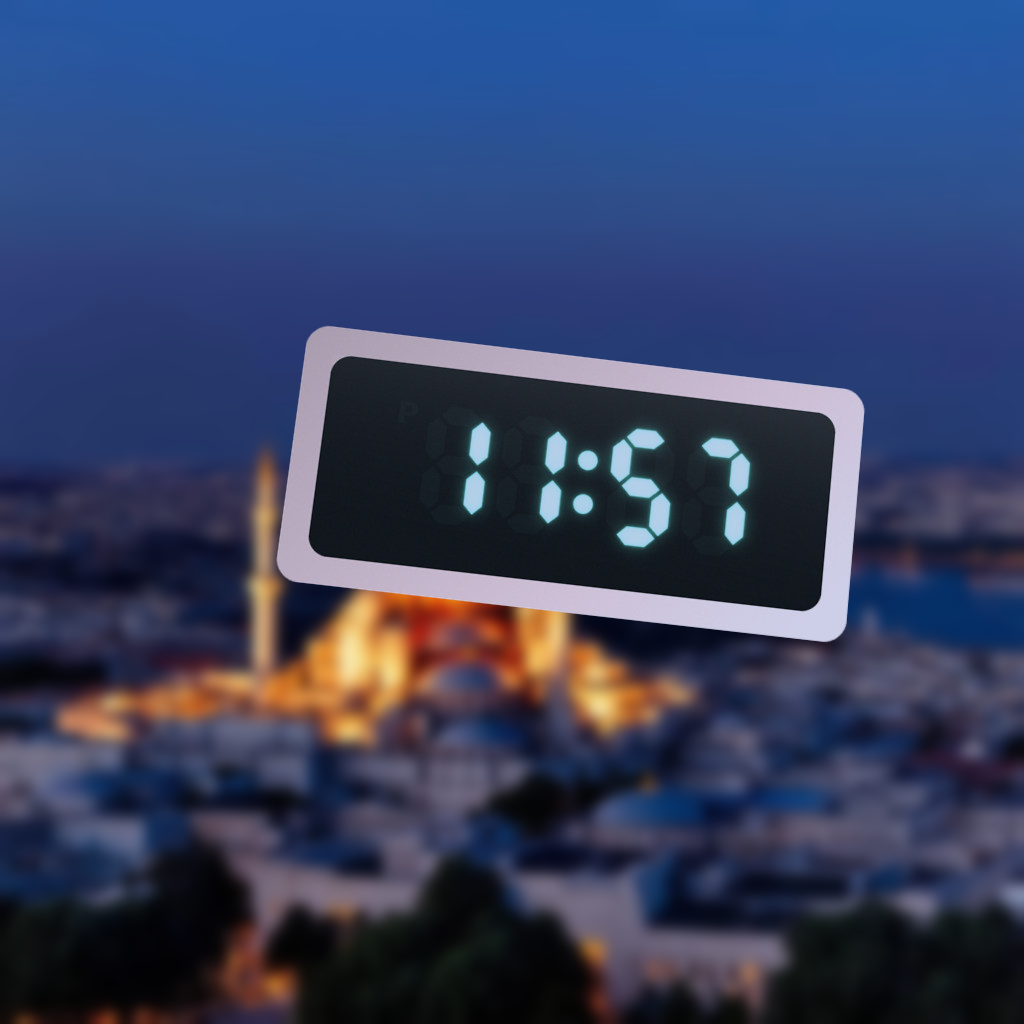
{"hour": 11, "minute": 57}
